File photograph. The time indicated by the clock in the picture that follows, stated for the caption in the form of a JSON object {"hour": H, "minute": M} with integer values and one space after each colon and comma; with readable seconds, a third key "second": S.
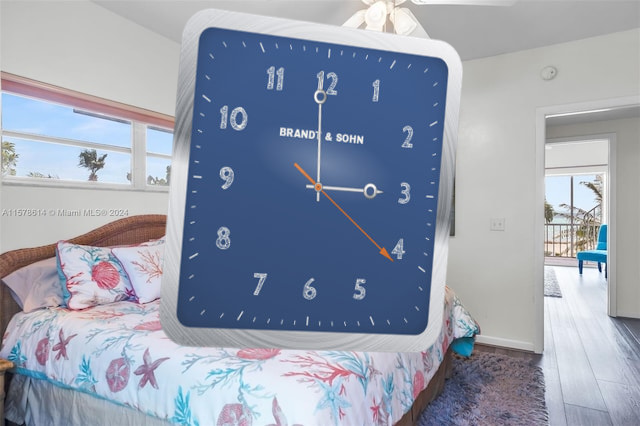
{"hour": 2, "minute": 59, "second": 21}
